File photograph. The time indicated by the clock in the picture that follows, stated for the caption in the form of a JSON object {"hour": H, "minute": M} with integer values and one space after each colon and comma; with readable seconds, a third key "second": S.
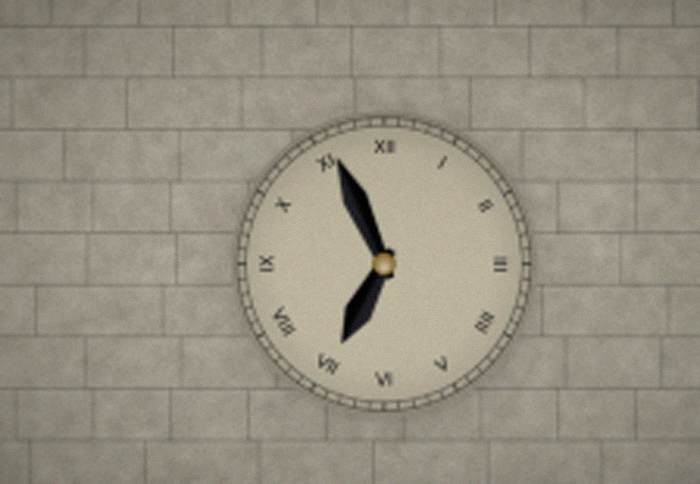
{"hour": 6, "minute": 56}
